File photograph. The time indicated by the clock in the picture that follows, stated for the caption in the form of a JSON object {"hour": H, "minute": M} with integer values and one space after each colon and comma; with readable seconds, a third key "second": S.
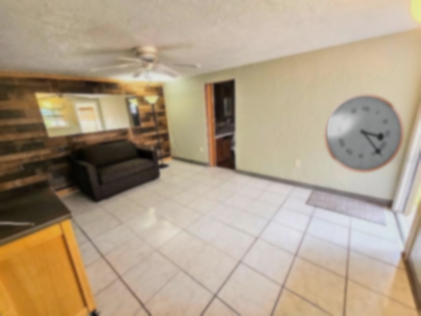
{"hour": 3, "minute": 23}
